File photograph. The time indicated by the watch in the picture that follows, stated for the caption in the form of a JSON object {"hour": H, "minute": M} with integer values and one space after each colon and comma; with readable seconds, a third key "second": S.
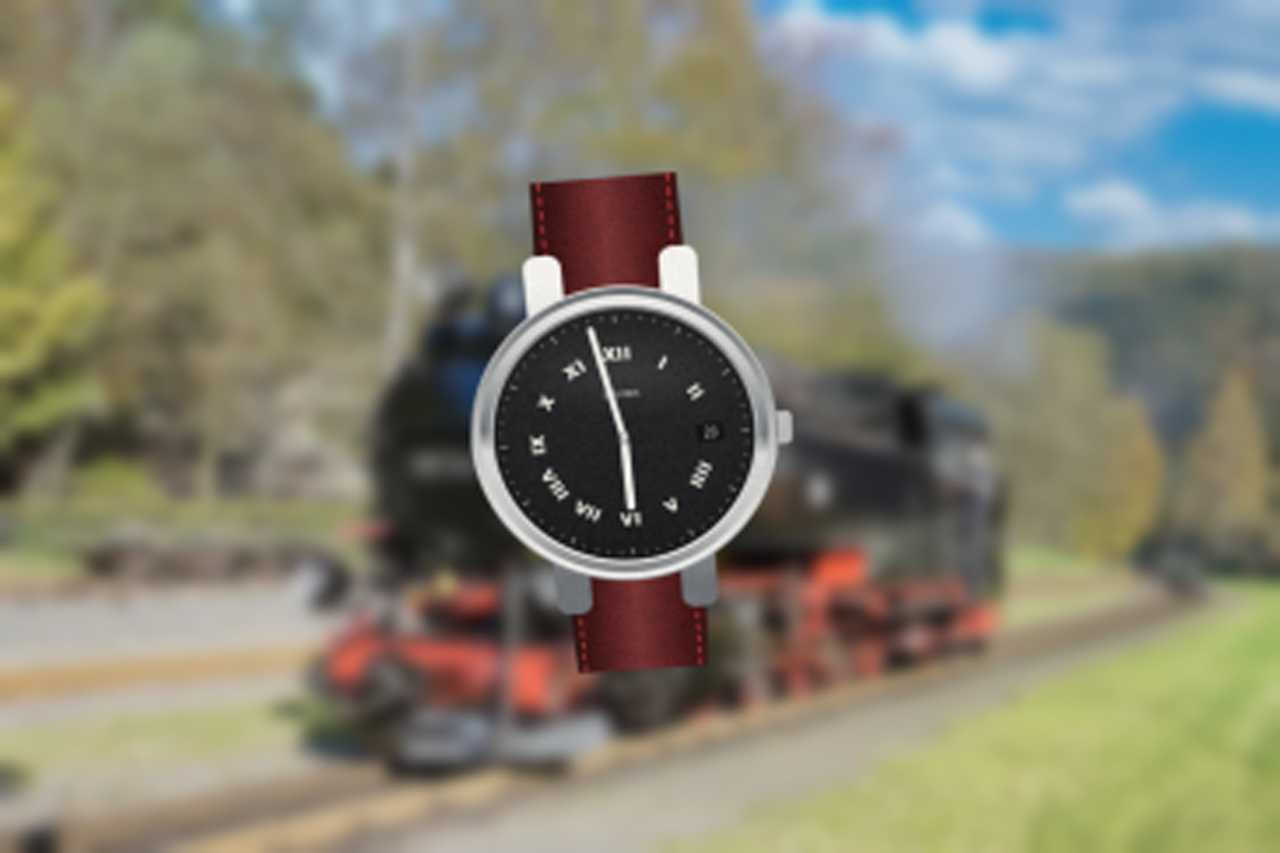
{"hour": 5, "minute": 58}
